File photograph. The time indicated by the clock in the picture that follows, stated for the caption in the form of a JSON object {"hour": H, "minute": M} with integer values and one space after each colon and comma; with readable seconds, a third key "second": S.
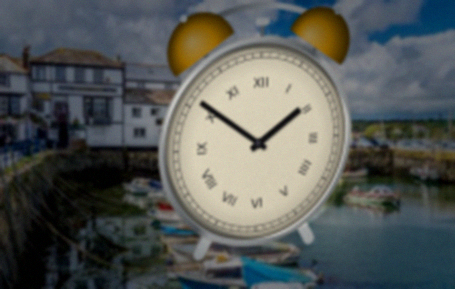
{"hour": 1, "minute": 51}
